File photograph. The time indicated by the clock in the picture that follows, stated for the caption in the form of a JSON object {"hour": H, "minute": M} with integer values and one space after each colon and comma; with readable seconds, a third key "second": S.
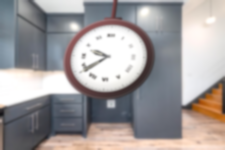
{"hour": 9, "minute": 39}
